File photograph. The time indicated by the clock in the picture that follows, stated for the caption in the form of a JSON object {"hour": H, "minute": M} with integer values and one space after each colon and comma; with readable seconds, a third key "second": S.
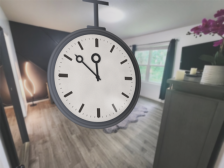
{"hour": 11, "minute": 52}
